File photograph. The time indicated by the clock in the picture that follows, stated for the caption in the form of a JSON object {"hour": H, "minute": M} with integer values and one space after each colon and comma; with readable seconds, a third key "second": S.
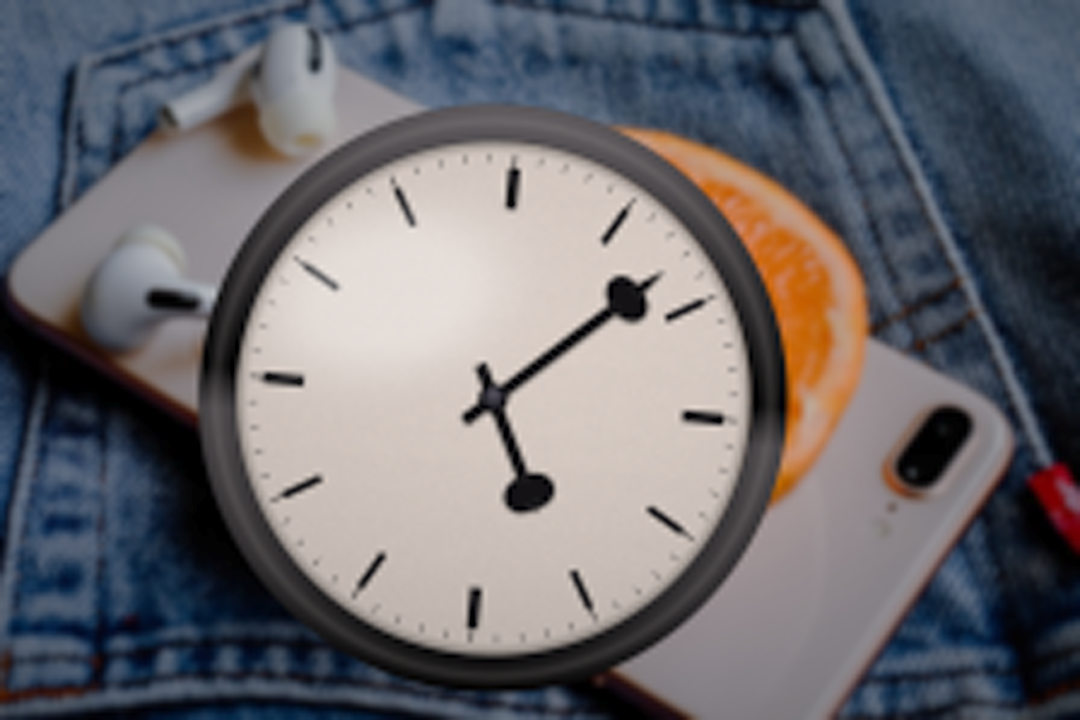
{"hour": 5, "minute": 8}
